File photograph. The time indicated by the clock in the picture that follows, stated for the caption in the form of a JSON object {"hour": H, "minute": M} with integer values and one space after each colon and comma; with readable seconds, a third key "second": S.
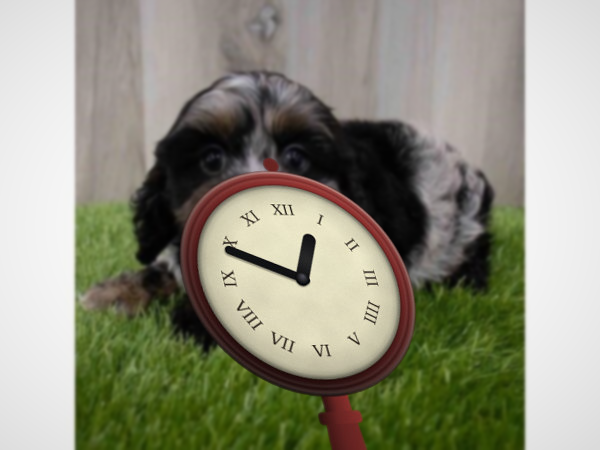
{"hour": 12, "minute": 49}
